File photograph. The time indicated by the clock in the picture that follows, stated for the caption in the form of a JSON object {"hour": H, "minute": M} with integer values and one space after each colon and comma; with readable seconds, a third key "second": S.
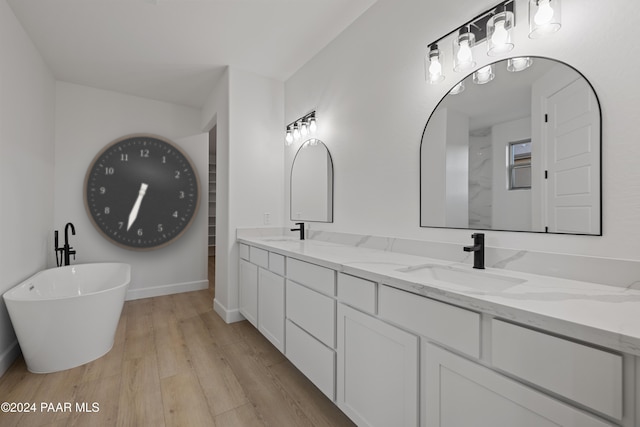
{"hour": 6, "minute": 33}
